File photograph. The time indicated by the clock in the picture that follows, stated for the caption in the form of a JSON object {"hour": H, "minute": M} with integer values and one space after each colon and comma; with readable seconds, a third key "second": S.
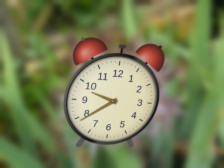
{"hour": 9, "minute": 39}
